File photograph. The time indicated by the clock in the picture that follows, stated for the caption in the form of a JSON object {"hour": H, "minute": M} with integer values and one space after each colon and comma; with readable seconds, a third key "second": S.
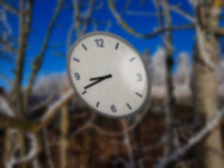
{"hour": 8, "minute": 41}
